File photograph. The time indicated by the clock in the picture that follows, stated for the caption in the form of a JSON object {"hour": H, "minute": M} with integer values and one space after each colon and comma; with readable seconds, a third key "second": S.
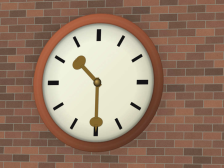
{"hour": 10, "minute": 30}
